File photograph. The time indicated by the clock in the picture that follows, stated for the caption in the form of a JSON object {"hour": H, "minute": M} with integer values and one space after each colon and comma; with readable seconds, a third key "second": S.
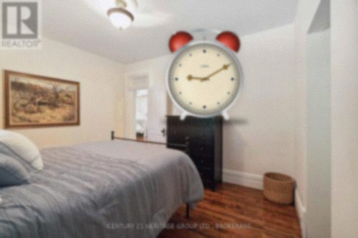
{"hour": 9, "minute": 10}
